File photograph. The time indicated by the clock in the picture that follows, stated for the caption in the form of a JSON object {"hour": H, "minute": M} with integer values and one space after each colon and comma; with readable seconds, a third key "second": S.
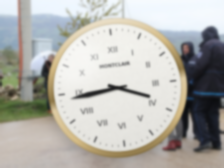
{"hour": 3, "minute": 44}
